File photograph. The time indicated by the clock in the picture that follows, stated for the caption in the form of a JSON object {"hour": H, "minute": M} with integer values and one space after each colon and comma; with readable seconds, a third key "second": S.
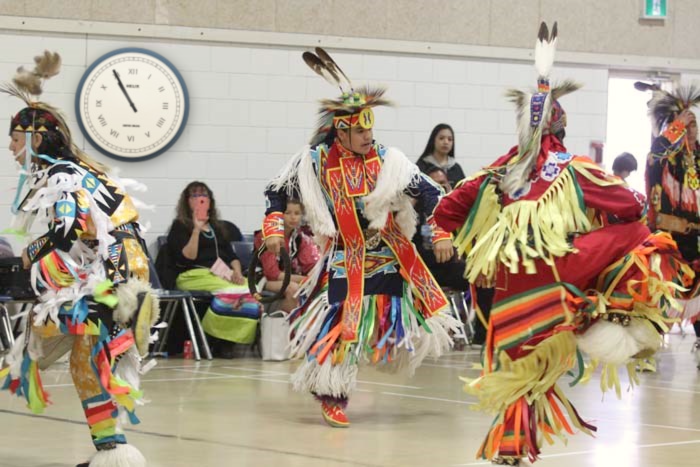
{"hour": 10, "minute": 55}
